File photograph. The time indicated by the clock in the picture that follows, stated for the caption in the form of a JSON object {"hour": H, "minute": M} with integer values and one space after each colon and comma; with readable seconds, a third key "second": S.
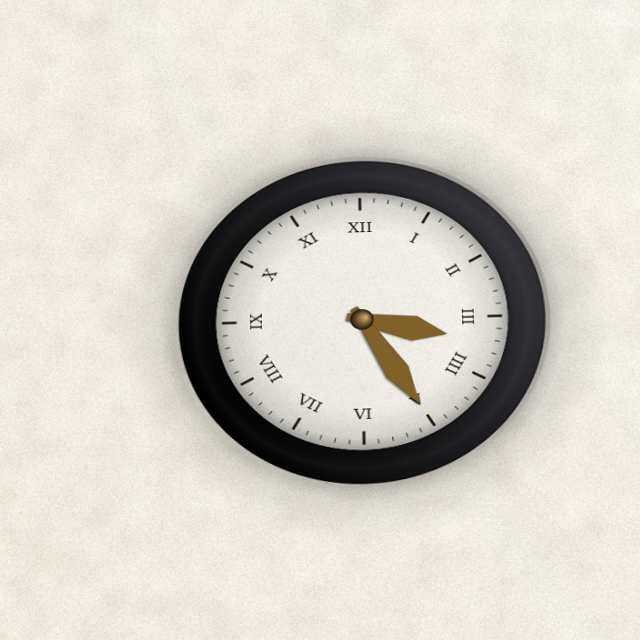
{"hour": 3, "minute": 25}
